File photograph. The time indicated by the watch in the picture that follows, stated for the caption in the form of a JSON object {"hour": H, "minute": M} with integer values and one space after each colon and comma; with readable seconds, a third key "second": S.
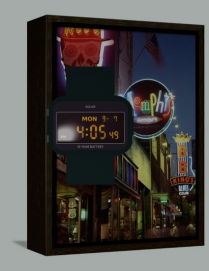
{"hour": 4, "minute": 5, "second": 49}
